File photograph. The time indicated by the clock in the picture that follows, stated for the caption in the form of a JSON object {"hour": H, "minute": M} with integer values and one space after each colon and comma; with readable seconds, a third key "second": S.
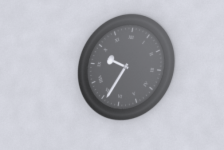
{"hour": 9, "minute": 34}
